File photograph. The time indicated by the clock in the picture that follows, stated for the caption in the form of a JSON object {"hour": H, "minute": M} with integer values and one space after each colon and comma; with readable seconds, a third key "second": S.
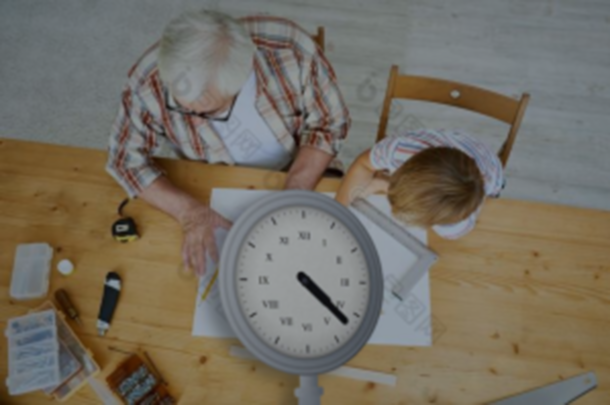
{"hour": 4, "minute": 22}
